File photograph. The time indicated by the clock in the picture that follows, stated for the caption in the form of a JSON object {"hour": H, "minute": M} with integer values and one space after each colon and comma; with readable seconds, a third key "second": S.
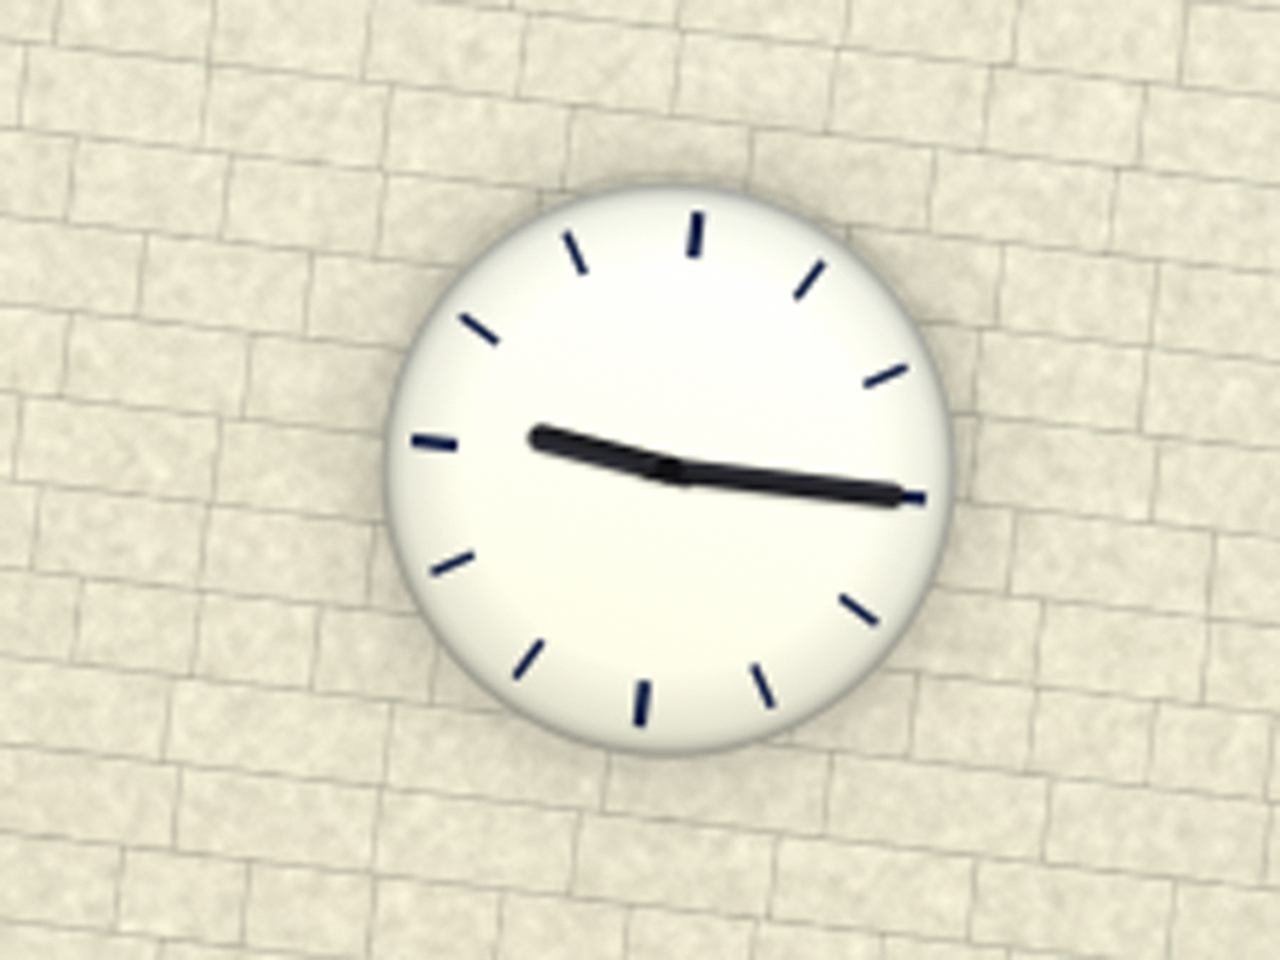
{"hour": 9, "minute": 15}
